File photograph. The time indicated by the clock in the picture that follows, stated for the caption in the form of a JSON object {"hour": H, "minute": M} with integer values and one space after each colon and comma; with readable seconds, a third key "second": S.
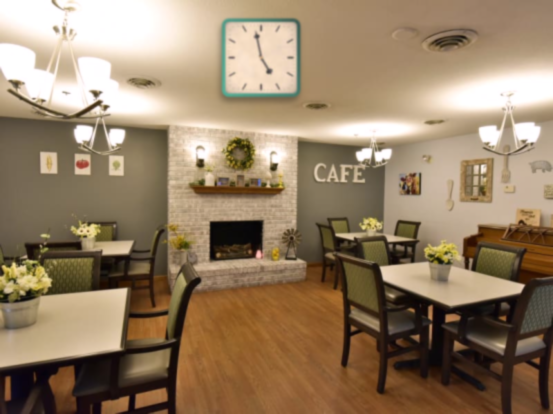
{"hour": 4, "minute": 58}
